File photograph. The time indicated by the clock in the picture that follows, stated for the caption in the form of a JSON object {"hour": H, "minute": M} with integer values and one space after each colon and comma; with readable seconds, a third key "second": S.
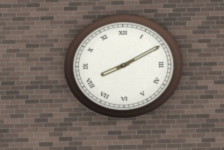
{"hour": 8, "minute": 10}
